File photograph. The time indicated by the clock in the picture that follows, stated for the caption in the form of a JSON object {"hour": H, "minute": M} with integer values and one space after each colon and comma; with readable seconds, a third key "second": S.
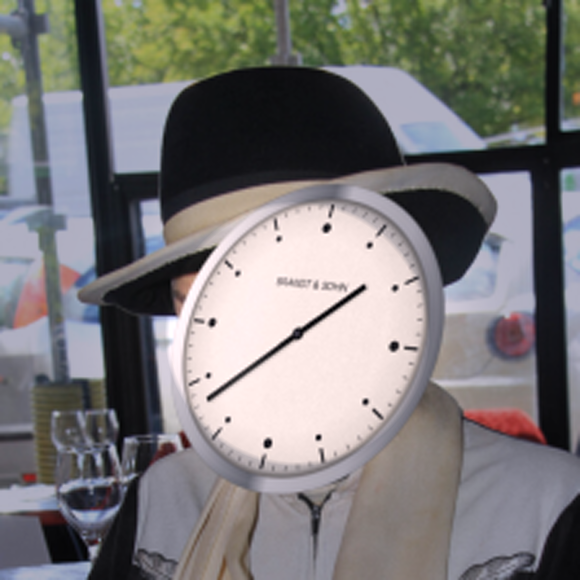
{"hour": 1, "minute": 38}
